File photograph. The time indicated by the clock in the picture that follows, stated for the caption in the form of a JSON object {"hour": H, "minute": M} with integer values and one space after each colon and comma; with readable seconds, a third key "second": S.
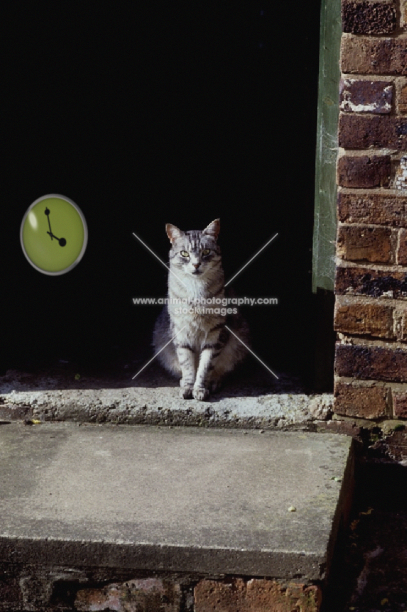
{"hour": 3, "minute": 58}
